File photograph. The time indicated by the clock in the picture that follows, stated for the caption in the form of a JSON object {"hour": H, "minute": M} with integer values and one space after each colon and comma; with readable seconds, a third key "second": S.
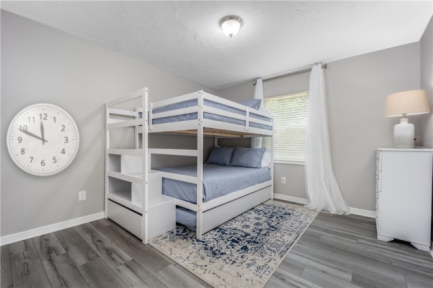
{"hour": 11, "minute": 49}
